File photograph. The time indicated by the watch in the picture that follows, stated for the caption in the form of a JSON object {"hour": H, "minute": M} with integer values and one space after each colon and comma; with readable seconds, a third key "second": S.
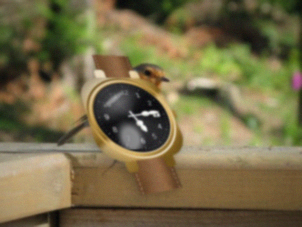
{"hour": 5, "minute": 14}
